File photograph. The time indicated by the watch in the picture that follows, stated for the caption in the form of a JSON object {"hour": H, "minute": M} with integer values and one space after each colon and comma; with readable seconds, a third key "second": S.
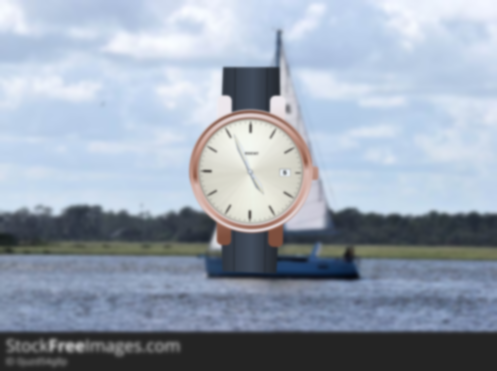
{"hour": 4, "minute": 56}
